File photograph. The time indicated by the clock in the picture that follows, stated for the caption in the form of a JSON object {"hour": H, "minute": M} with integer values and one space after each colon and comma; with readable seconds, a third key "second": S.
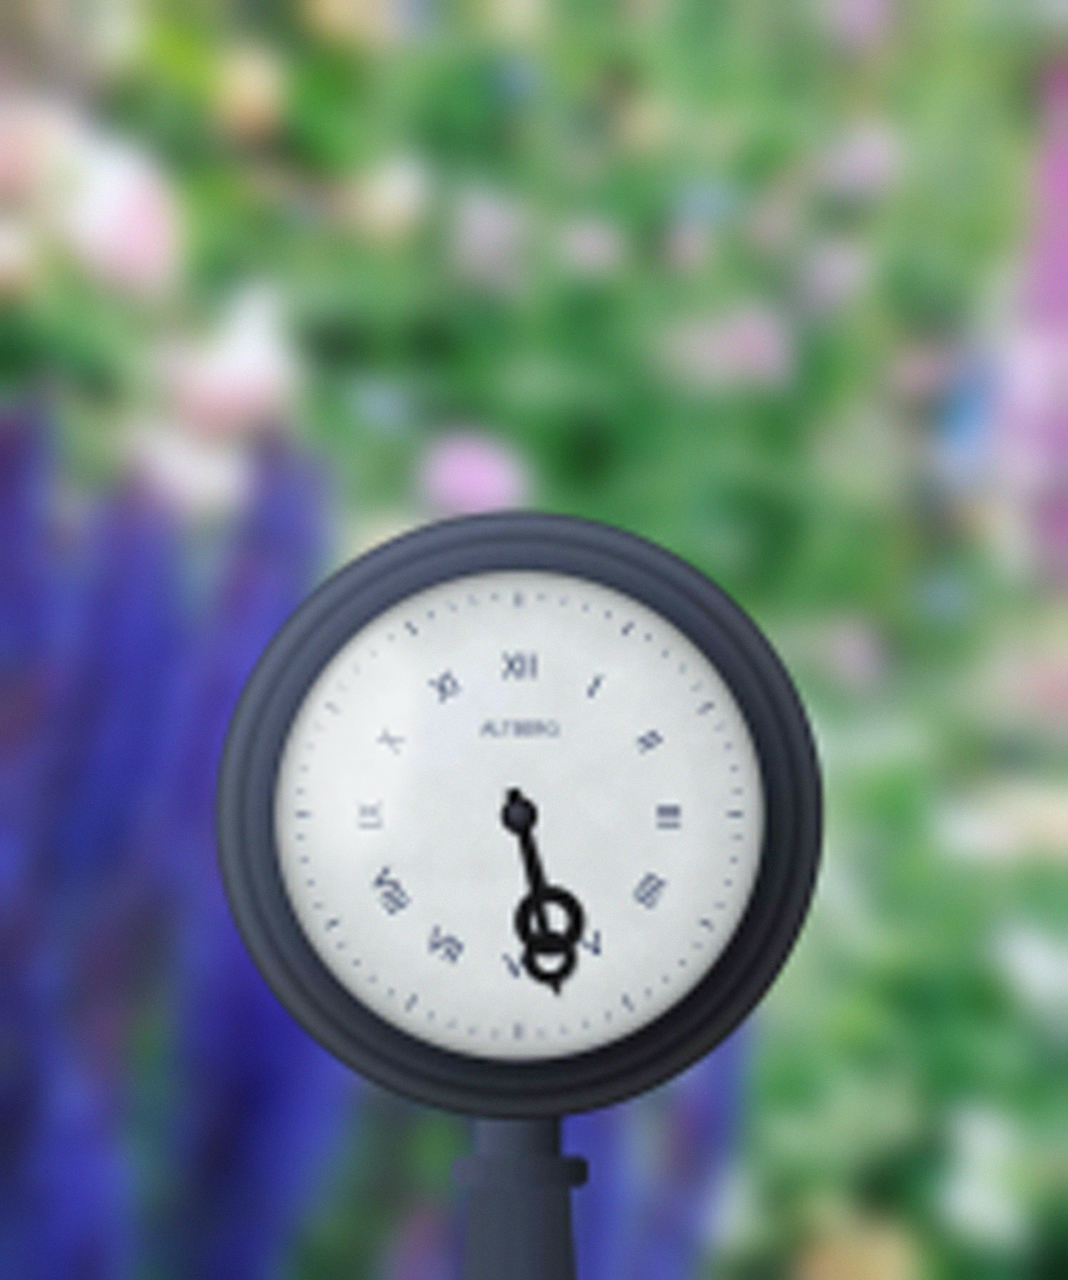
{"hour": 5, "minute": 28}
